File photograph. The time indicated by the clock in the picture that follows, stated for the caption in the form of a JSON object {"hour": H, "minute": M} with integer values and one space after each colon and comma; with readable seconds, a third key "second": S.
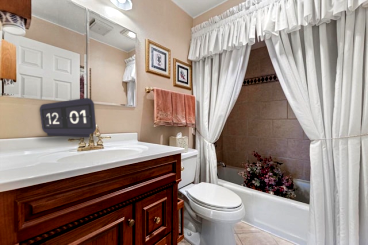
{"hour": 12, "minute": 1}
